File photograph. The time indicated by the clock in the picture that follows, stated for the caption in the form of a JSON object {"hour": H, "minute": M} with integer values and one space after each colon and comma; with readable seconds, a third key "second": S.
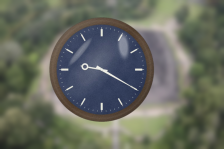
{"hour": 9, "minute": 20}
